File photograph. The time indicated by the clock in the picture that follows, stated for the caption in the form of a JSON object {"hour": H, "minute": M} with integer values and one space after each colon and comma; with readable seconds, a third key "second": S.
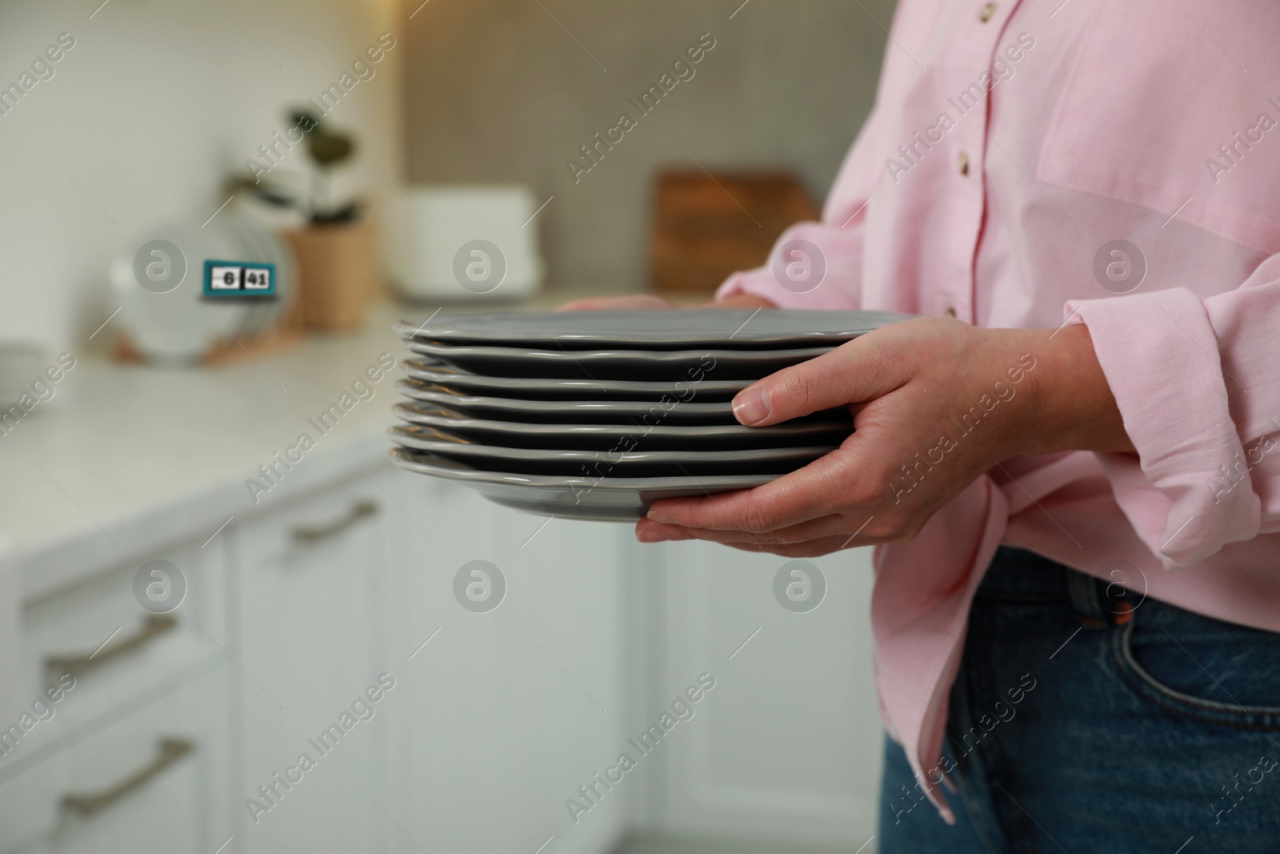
{"hour": 6, "minute": 41}
